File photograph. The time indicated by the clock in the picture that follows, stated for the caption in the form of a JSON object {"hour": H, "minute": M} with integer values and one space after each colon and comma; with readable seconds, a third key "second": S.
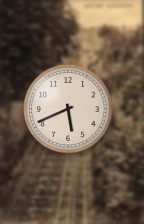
{"hour": 5, "minute": 41}
